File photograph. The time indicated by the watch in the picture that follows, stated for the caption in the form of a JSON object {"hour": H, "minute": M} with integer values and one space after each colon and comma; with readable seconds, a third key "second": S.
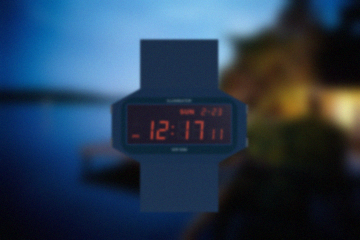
{"hour": 12, "minute": 17}
